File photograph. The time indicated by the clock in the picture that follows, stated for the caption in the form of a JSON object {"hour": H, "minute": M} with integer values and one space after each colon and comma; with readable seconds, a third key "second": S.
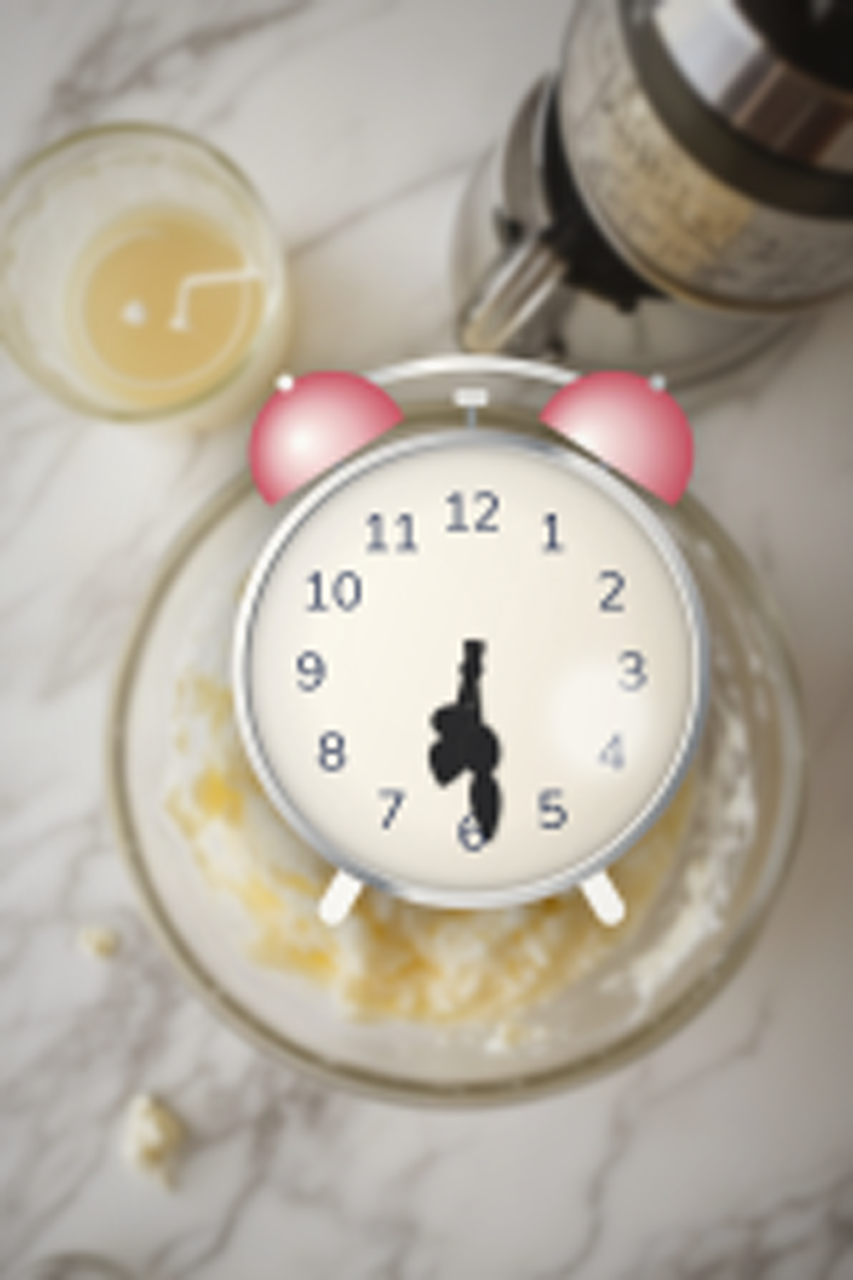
{"hour": 6, "minute": 29}
